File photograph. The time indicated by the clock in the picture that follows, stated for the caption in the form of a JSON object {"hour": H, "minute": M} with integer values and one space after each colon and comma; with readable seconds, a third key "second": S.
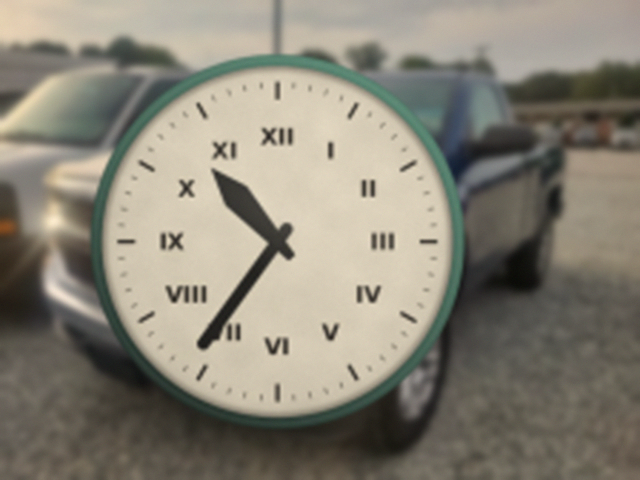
{"hour": 10, "minute": 36}
